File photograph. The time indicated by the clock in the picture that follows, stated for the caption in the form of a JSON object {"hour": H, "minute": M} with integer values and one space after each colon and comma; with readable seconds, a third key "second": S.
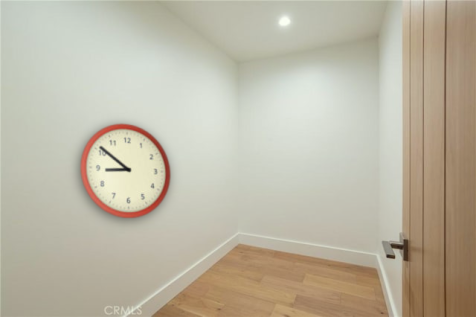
{"hour": 8, "minute": 51}
